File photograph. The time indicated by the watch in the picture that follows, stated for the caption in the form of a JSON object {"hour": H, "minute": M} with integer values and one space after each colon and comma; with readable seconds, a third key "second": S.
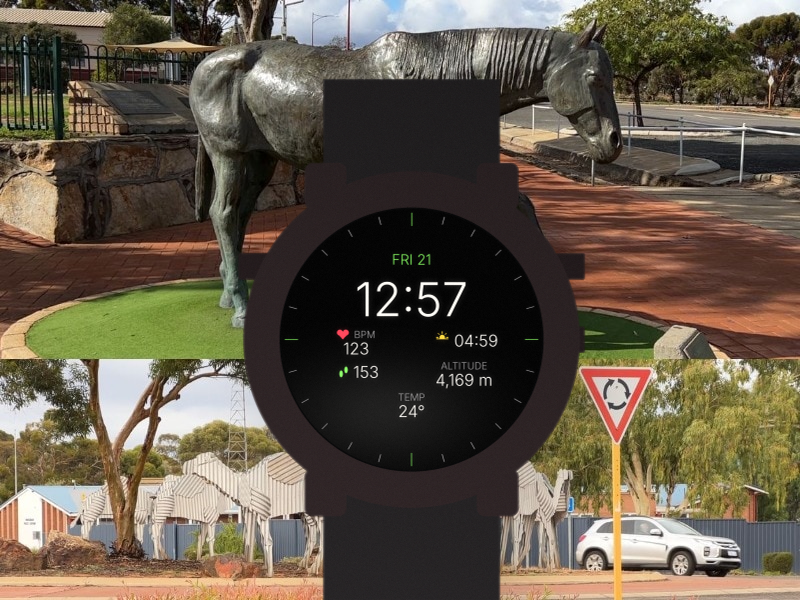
{"hour": 12, "minute": 57}
